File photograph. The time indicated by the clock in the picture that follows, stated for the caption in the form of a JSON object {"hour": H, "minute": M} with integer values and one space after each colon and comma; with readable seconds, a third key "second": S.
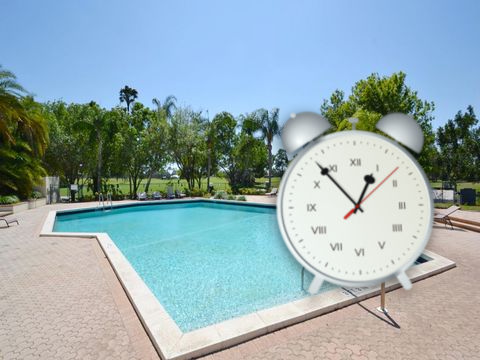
{"hour": 12, "minute": 53, "second": 8}
